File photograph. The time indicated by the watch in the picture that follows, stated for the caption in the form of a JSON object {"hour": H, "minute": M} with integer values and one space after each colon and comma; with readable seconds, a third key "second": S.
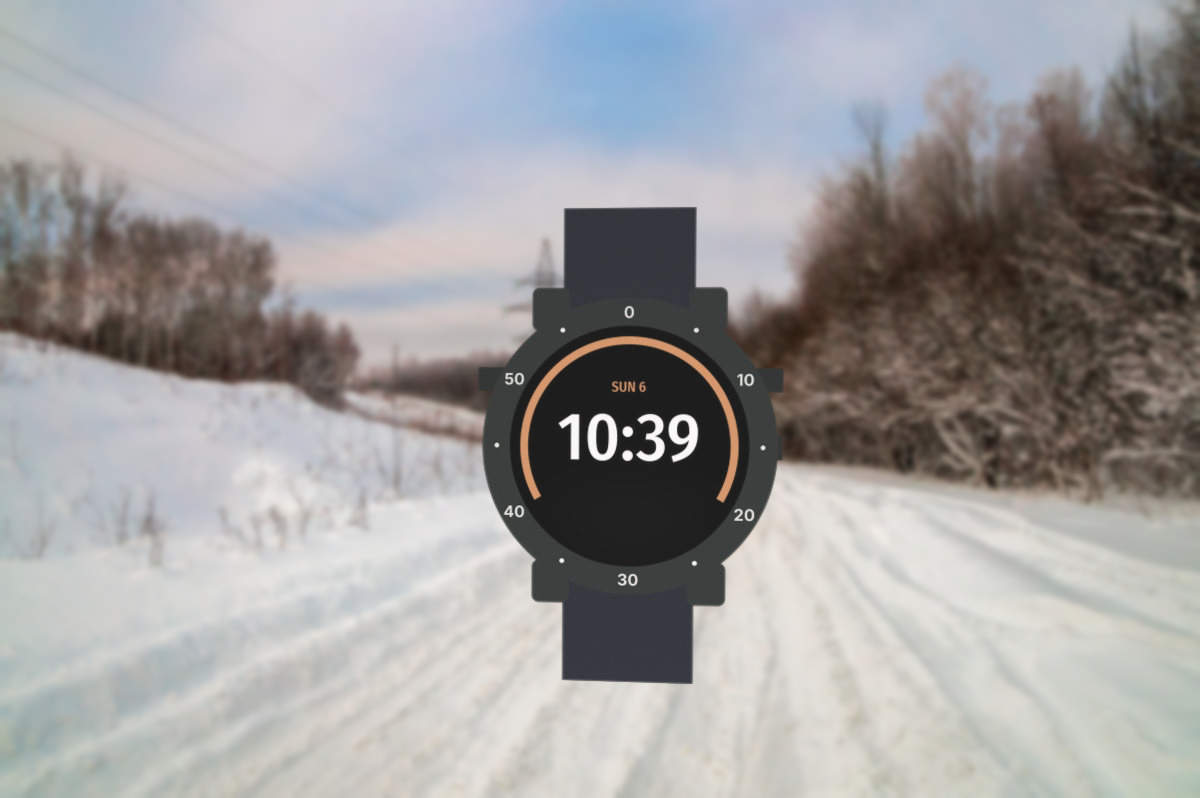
{"hour": 10, "minute": 39}
